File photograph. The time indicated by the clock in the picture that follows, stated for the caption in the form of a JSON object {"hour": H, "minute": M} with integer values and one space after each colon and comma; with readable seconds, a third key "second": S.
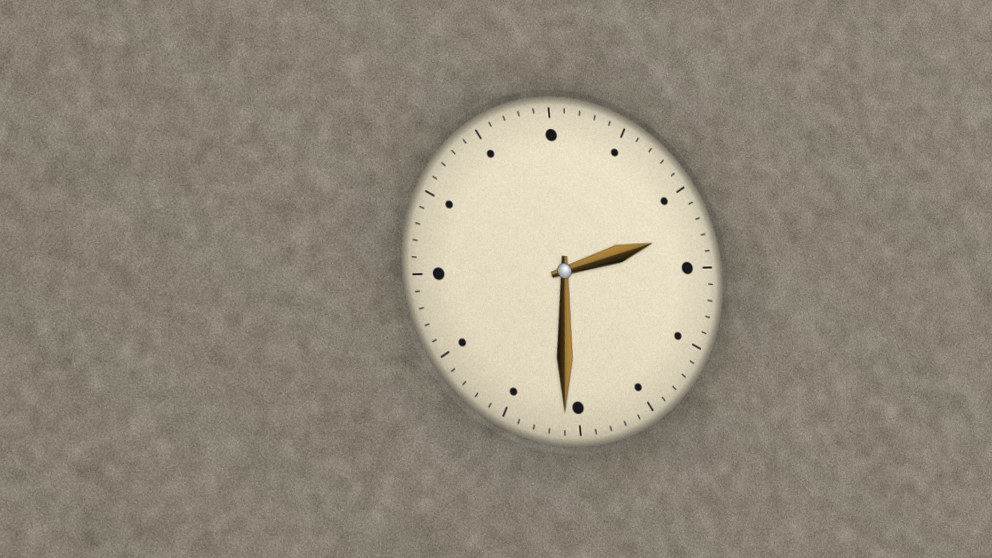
{"hour": 2, "minute": 31}
